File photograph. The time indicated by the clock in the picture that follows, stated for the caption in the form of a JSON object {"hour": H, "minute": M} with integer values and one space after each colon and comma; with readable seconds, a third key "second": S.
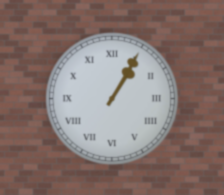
{"hour": 1, "minute": 5}
